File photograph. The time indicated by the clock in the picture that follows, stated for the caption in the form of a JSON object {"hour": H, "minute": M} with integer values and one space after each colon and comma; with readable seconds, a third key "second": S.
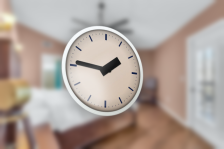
{"hour": 1, "minute": 46}
